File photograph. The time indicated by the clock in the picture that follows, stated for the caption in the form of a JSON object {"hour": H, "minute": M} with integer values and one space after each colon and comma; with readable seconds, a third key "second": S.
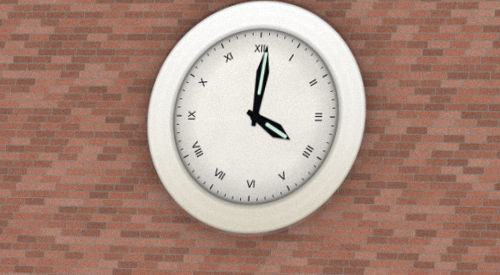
{"hour": 4, "minute": 1}
